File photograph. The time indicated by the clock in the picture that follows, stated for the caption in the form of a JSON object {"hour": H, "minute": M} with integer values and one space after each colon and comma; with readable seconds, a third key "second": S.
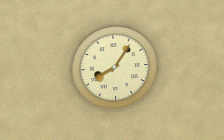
{"hour": 8, "minute": 6}
